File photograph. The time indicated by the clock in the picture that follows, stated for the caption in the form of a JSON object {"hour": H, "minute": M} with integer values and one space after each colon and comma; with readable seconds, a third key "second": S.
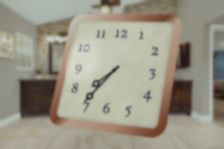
{"hour": 7, "minute": 36}
